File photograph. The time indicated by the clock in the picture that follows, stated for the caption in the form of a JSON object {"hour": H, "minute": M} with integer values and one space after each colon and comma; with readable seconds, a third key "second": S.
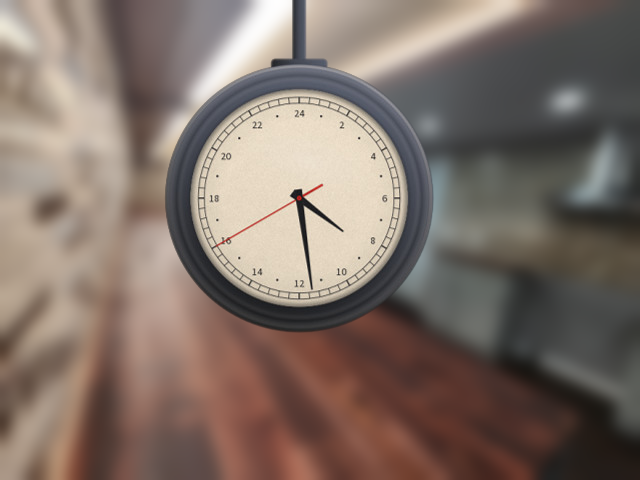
{"hour": 8, "minute": 28, "second": 40}
